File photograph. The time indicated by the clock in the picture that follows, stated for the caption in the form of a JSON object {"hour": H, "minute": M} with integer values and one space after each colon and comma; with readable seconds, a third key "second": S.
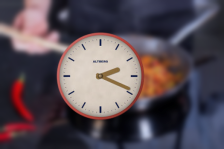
{"hour": 2, "minute": 19}
